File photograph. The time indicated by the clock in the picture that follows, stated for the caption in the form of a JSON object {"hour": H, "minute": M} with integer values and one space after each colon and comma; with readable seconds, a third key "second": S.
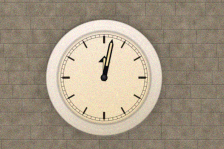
{"hour": 12, "minute": 2}
